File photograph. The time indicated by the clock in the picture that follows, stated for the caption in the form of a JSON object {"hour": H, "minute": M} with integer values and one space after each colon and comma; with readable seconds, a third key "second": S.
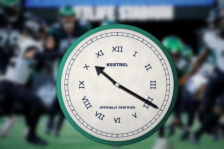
{"hour": 10, "minute": 20}
